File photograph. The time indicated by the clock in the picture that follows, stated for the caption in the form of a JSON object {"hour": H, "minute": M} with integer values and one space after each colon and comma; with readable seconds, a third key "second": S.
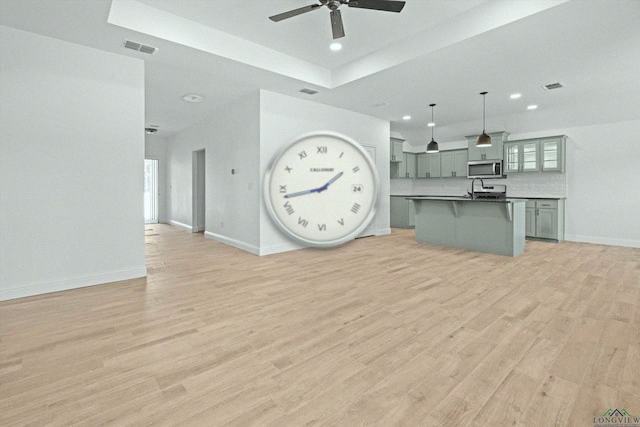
{"hour": 1, "minute": 43}
